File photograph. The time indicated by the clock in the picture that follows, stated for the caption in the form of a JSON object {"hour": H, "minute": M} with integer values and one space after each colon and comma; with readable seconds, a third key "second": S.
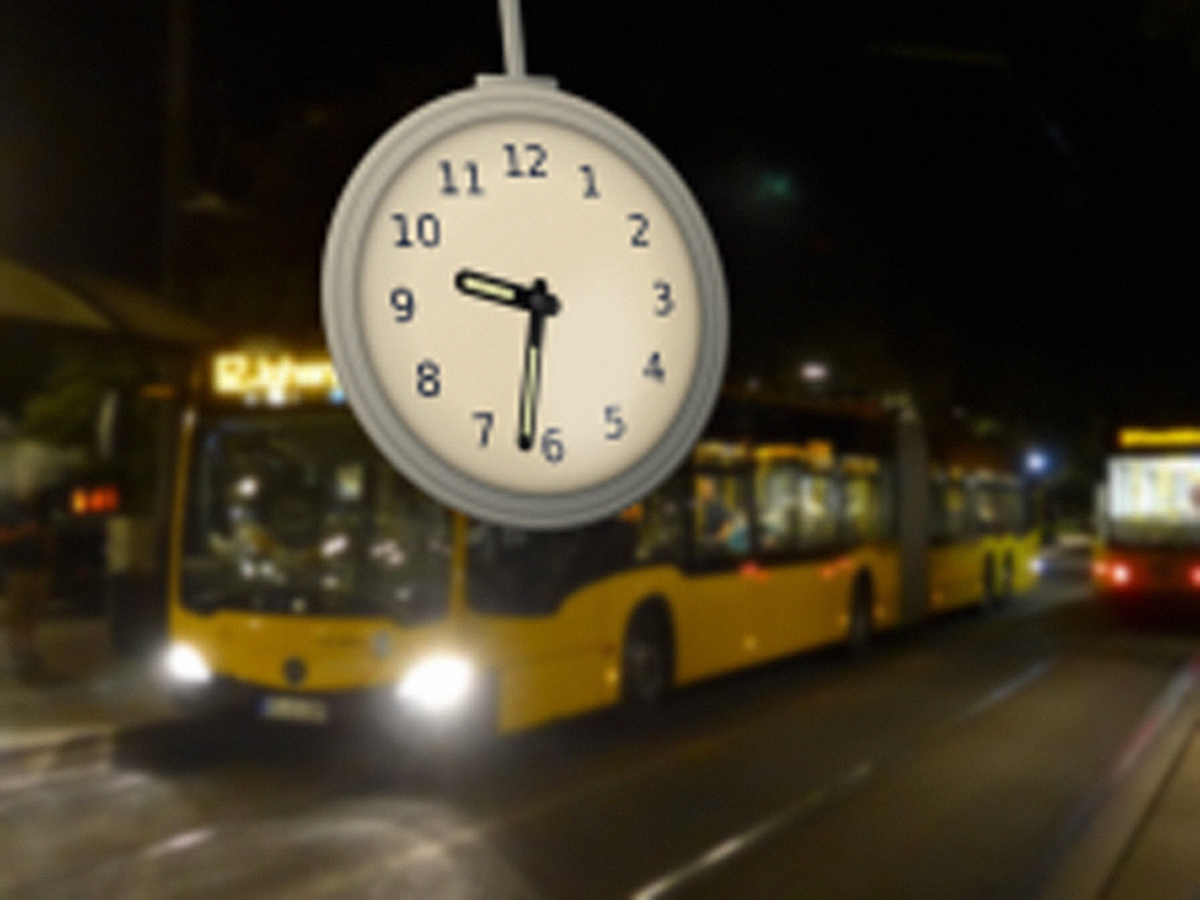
{"hour": 9, "minute": 32}
